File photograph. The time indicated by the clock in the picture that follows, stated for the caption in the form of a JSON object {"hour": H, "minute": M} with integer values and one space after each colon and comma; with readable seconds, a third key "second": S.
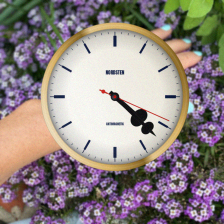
{"hour": 4, "minute": 22, "second": 19}
